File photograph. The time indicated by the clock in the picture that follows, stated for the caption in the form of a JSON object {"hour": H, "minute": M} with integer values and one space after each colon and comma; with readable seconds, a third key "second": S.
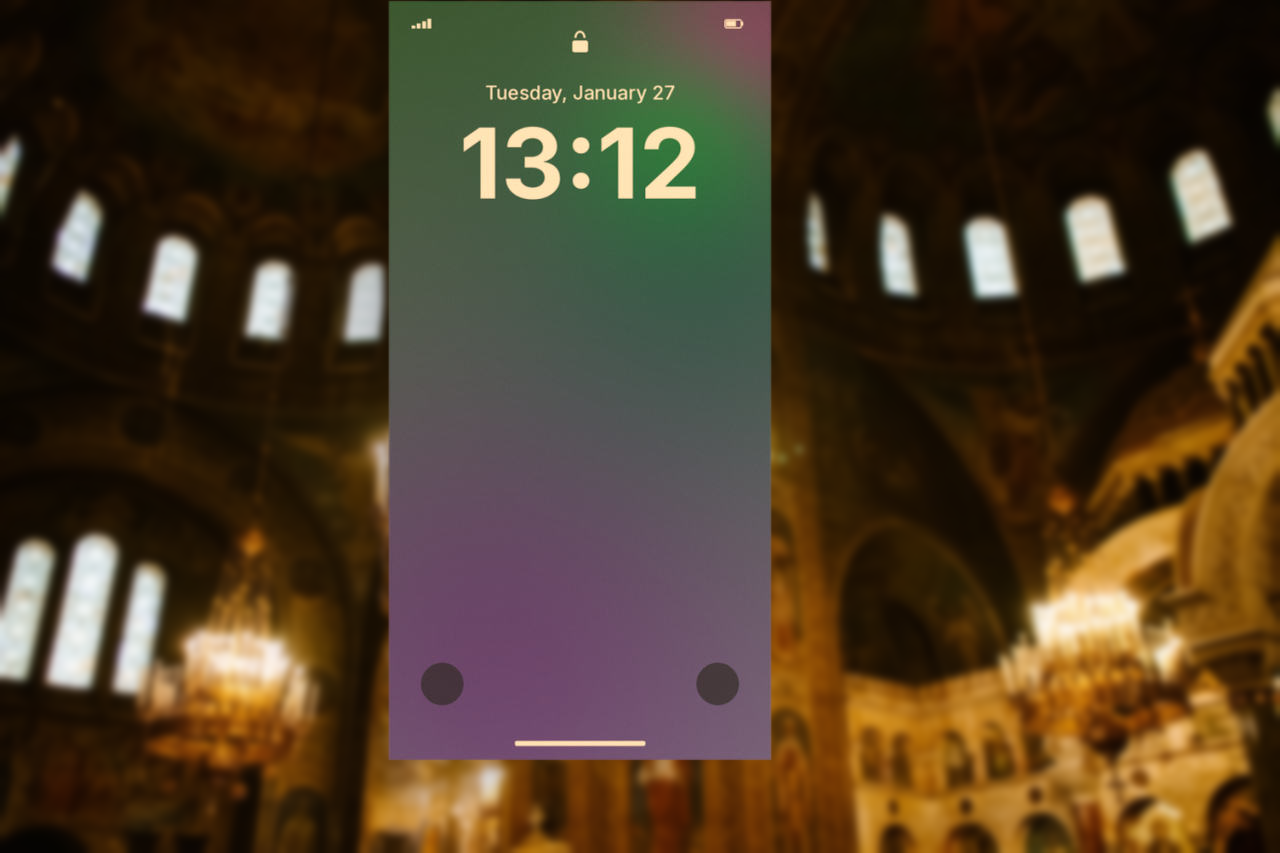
{"hour": 13, "minute": 12}
